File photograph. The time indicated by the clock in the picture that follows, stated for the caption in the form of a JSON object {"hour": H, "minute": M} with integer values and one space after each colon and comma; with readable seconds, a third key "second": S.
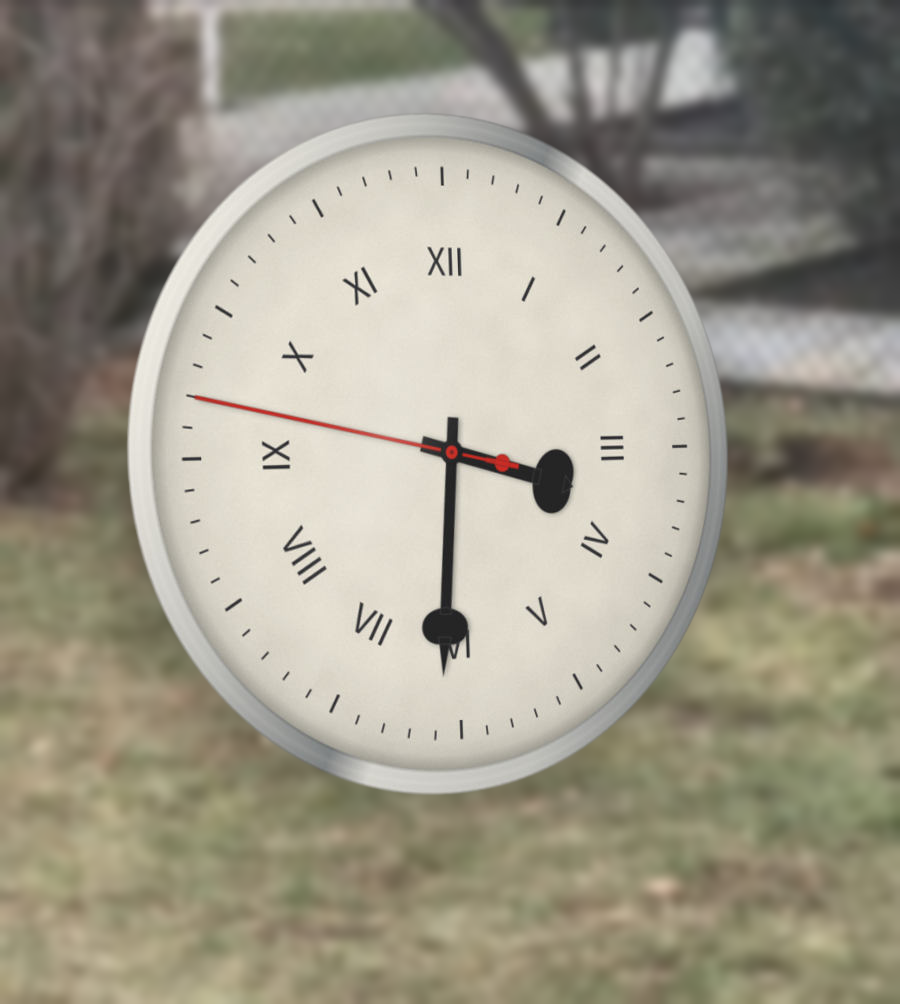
{"hour": 3, "minute": 30, "second": 47}
